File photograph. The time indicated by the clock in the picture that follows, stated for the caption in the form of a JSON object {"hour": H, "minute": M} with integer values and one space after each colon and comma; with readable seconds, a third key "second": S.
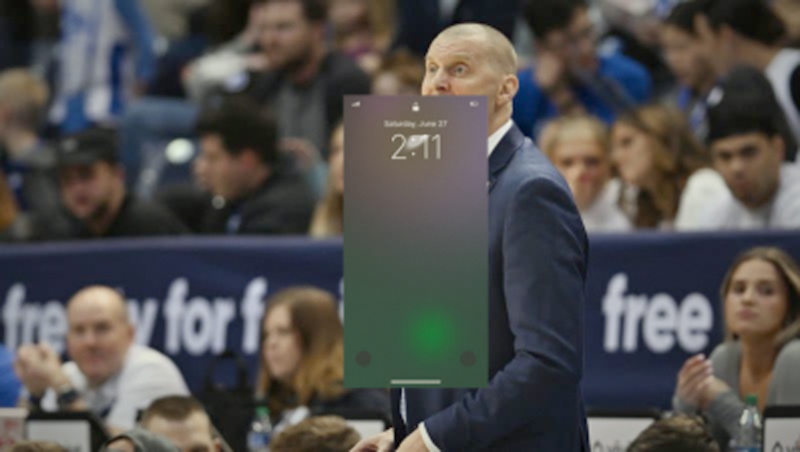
{"hour": 2, "minute": 11}
